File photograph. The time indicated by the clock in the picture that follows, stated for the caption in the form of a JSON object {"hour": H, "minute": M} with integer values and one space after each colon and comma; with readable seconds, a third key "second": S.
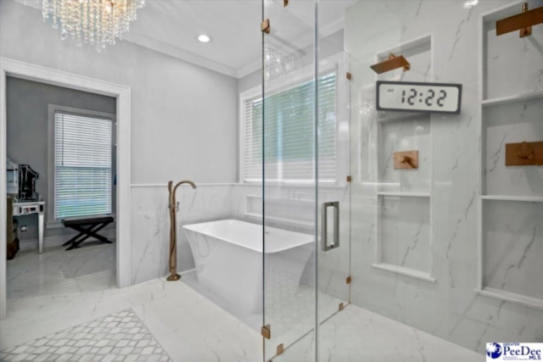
{"hour": 12, "minute": 22}
